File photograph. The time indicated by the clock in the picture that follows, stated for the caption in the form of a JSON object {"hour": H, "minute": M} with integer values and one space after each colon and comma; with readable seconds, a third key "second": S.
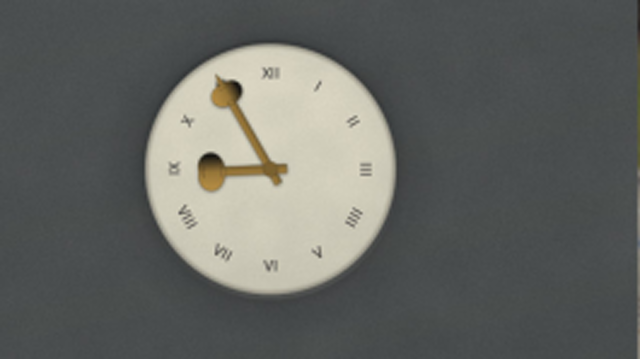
{"hour": 8, "minute": 55}
